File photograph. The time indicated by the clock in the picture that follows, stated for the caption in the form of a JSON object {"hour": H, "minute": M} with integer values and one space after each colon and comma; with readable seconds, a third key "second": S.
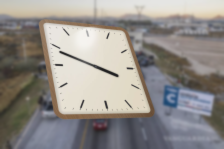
{"hour": 3, "minute": 49}
